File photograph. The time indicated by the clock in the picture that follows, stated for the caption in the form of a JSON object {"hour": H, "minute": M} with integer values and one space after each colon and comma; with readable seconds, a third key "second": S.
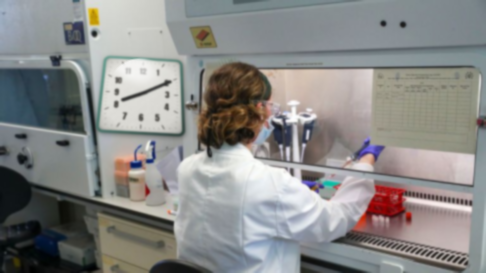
{"hour": 8, "minute": 10}
